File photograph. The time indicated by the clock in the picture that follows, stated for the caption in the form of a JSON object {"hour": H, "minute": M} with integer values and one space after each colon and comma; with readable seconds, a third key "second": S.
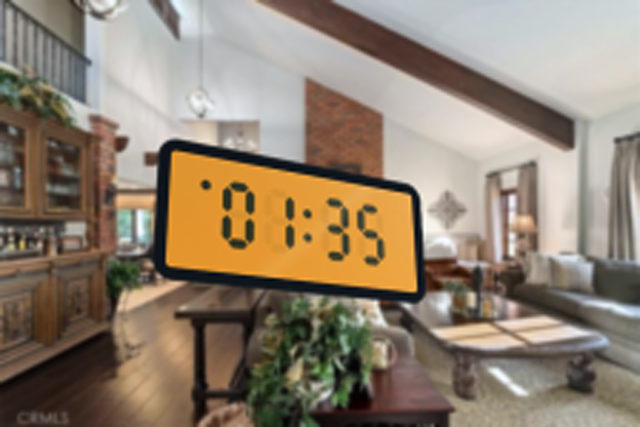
{"hour": 1, "minute": 35}
